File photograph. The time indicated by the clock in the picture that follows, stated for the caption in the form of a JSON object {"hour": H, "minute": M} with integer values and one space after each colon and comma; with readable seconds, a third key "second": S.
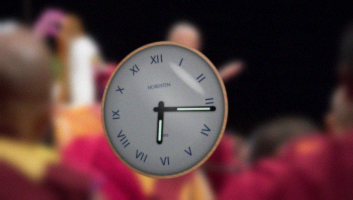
{"hour": 6, "minute": 16}
